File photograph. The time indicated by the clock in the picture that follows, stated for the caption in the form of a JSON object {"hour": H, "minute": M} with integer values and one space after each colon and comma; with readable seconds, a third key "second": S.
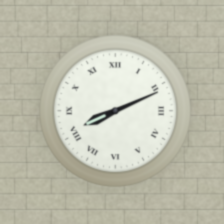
{"hour": 8, "minute": 11}
